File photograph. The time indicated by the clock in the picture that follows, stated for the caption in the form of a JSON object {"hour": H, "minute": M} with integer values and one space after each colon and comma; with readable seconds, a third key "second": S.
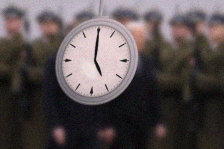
{"hour": 5, "minute": 0}
